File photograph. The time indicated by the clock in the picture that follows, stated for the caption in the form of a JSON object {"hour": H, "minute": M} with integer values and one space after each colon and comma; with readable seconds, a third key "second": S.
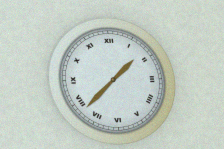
{"hour": 1, "minute": 38}
